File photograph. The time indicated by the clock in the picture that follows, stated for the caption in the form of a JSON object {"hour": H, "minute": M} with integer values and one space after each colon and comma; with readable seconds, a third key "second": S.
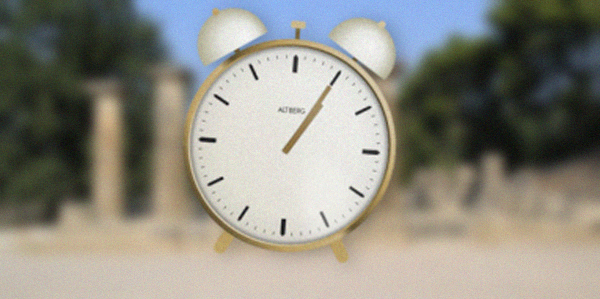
{"hour": 1, "minute": 5}
